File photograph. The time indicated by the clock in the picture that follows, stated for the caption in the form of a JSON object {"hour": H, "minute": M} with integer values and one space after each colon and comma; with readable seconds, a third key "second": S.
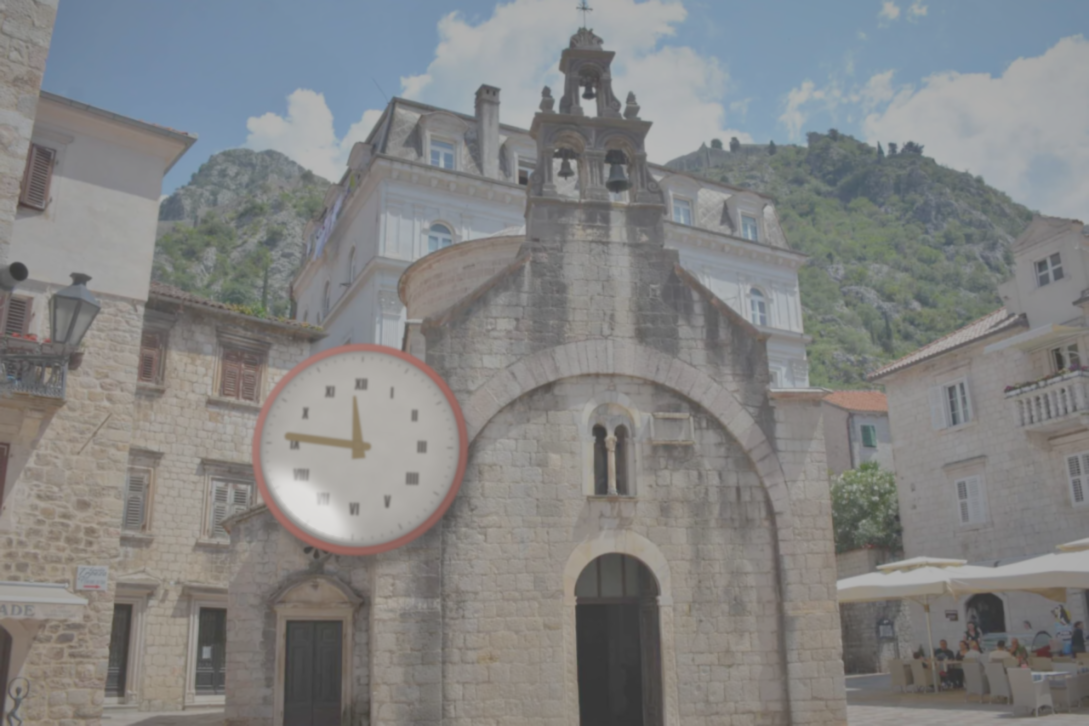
{"hour": 11, "minute": 46}
